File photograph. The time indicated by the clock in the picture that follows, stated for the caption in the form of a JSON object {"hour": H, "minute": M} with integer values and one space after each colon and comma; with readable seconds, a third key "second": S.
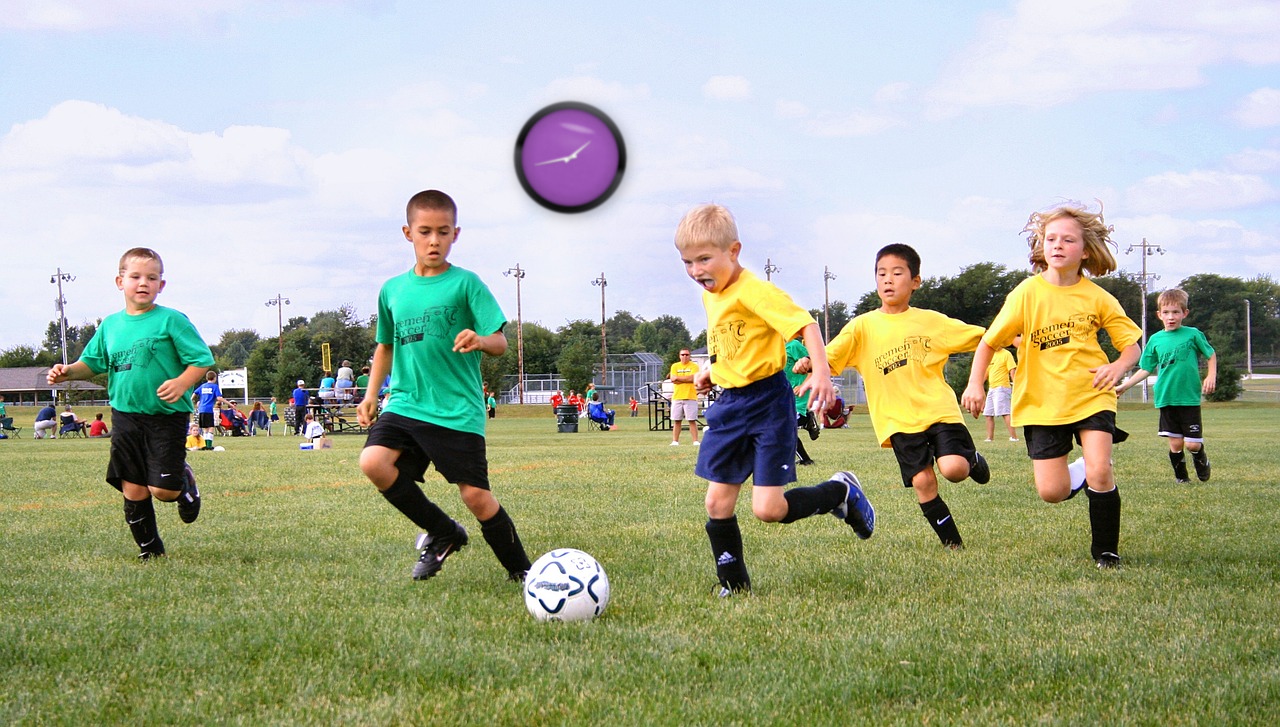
{"hour": 1, "minute": 43}
